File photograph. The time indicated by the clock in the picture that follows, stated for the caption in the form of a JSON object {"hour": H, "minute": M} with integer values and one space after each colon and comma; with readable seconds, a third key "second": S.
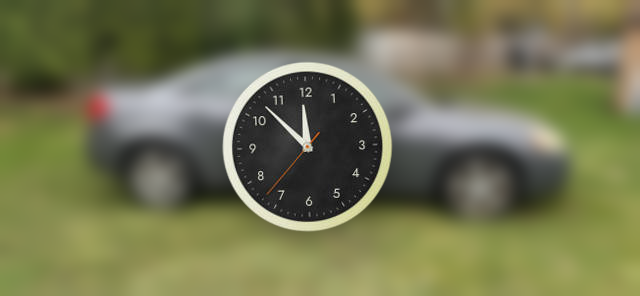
{"hour": 11, "minute": 52, "second": 37}
